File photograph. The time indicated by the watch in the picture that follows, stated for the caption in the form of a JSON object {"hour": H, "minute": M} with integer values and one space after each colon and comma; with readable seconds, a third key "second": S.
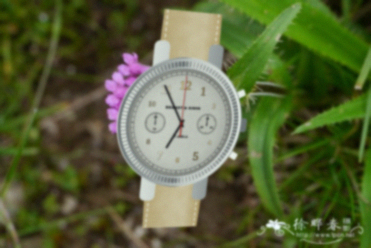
{"hour": 6, "minute": 55}
